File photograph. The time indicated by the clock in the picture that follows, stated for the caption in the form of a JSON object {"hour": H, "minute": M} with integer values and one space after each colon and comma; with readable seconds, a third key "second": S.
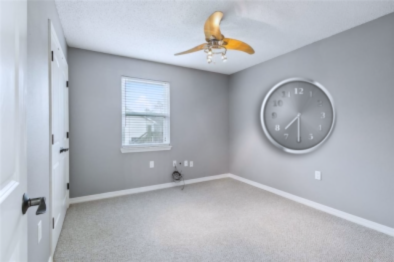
{"hour": 7, "minute": 30}
